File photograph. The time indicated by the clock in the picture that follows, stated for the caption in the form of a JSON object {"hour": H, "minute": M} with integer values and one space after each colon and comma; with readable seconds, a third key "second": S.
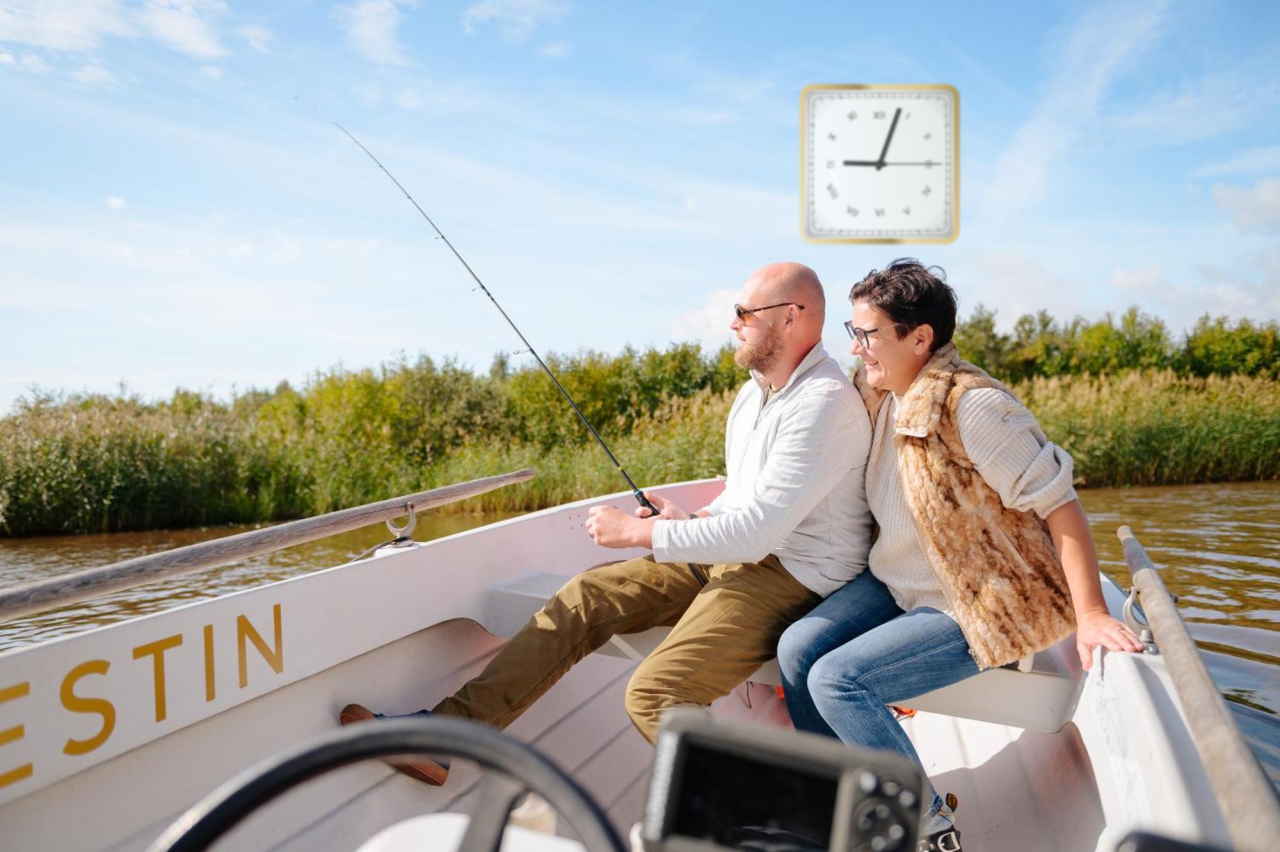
{"hour": 9, "minute": 3, "second": 15}
